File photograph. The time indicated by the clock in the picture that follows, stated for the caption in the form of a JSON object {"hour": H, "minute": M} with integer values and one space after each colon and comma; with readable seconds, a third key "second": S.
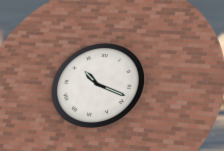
{"hour": 10, "minute": 18}
